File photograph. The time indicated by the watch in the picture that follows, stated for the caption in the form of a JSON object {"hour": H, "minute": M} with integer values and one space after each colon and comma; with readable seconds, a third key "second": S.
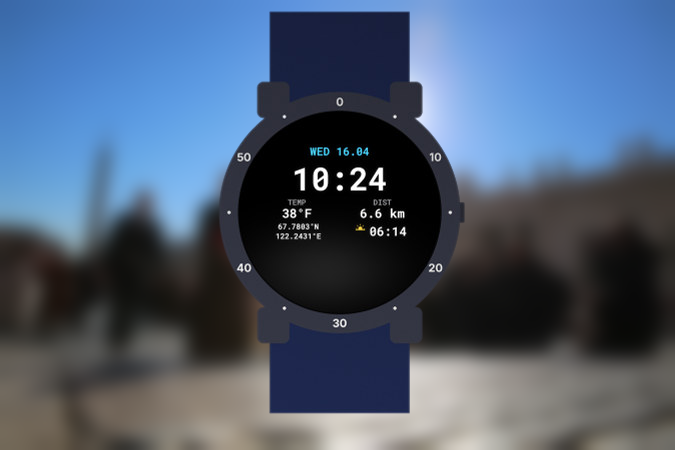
{"hour": 10, "minute": 24}
